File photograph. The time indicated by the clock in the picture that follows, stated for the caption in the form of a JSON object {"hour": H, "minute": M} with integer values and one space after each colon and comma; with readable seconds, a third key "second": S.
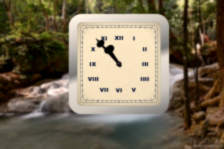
{"hour": 10, "minute": 53}
